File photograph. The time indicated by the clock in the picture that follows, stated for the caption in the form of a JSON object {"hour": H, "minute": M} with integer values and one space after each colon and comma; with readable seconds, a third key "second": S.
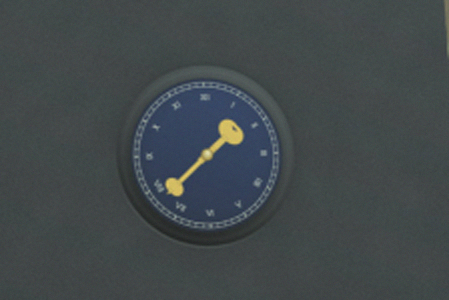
{"hour": 1, "minute": 38}
